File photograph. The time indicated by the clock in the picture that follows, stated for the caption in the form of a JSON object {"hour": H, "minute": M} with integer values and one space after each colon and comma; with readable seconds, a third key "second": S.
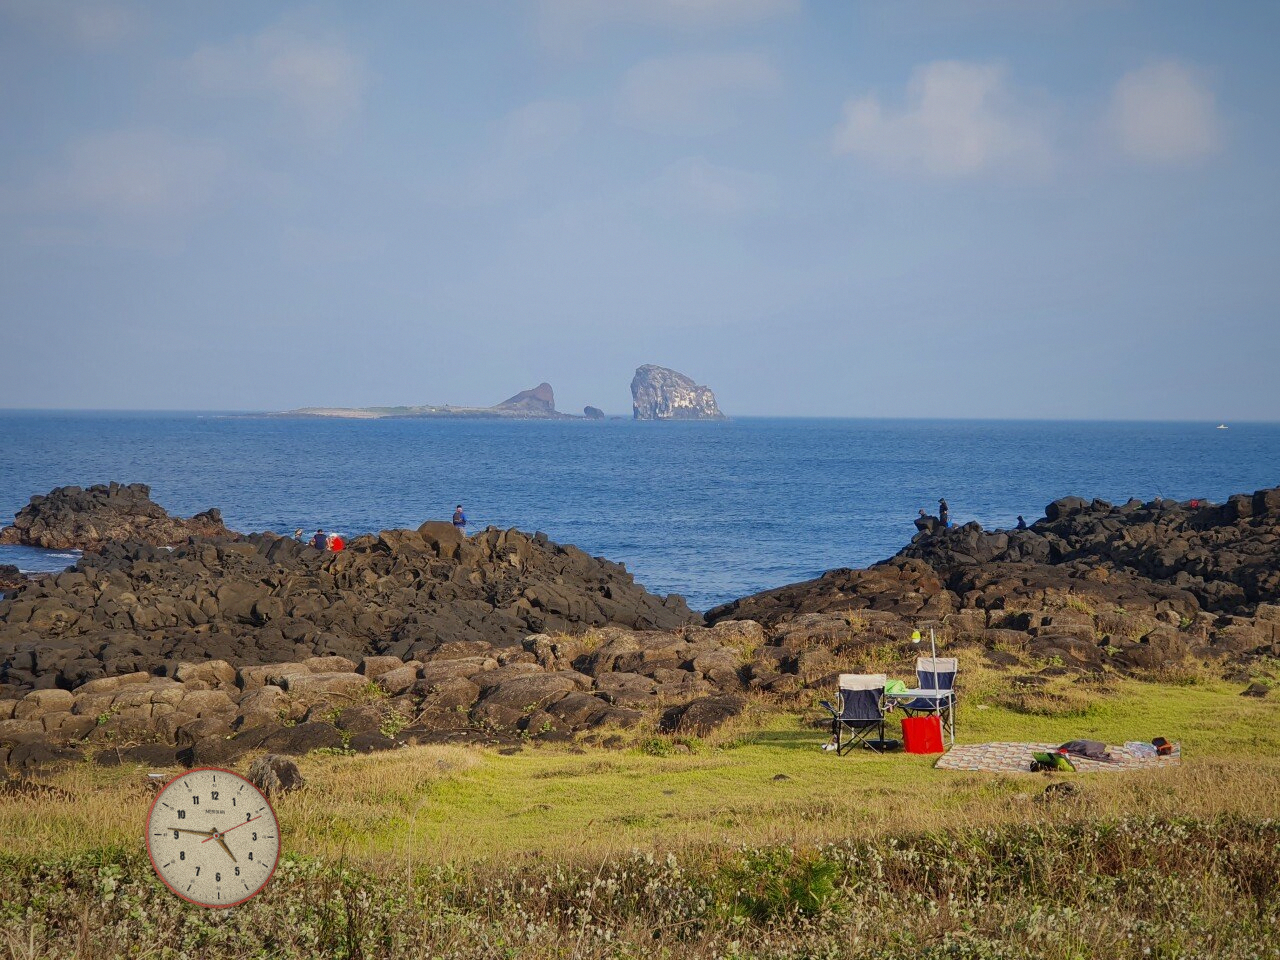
{"hour": 4, "minute": 46, "second": 11}
